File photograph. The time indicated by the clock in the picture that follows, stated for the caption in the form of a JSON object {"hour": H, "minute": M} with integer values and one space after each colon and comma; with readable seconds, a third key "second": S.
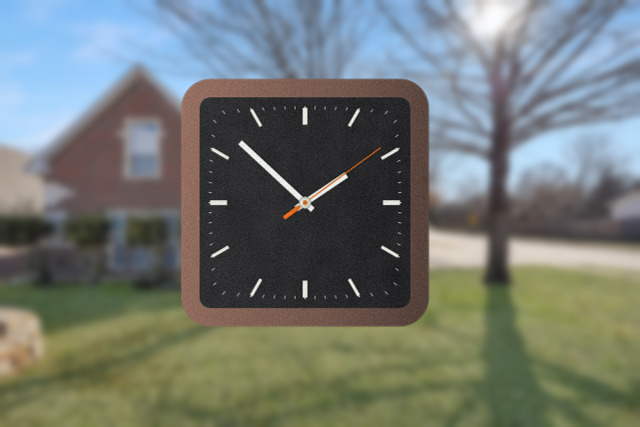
{"hour": 1, "minute": 52, "second": 9}
